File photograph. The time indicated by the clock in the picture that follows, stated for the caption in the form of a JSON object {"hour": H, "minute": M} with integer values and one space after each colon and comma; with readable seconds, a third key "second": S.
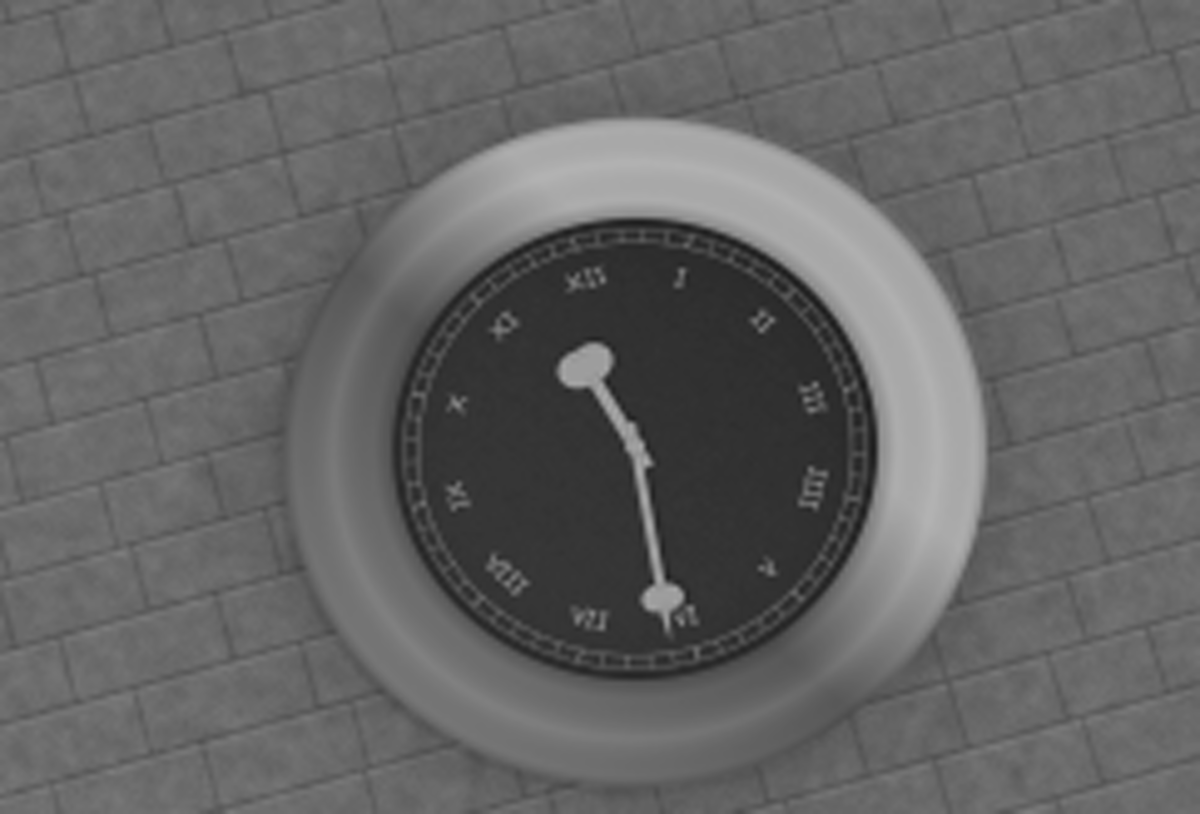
{"hour": 11, "minute": 31}
